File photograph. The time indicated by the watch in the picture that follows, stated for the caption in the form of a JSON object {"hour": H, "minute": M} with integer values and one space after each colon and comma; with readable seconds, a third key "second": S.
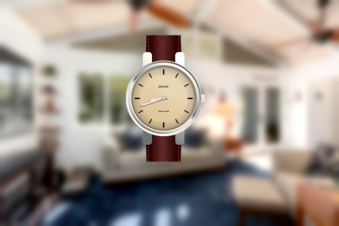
{"hour": 8, "minute": 42}
